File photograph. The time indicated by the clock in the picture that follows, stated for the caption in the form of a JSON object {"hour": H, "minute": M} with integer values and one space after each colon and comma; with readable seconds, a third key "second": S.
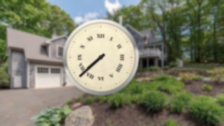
{"hour": 7, "minute": 38}
